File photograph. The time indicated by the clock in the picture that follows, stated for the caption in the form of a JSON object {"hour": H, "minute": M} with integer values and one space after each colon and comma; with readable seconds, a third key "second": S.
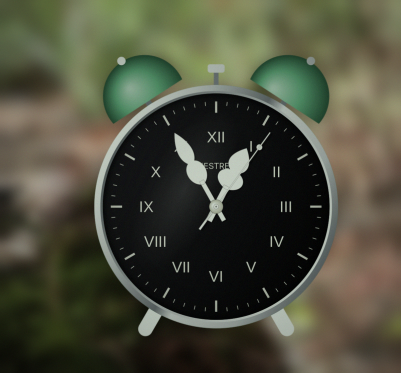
{"hour": 12, "minute": 55, "second": 6}
